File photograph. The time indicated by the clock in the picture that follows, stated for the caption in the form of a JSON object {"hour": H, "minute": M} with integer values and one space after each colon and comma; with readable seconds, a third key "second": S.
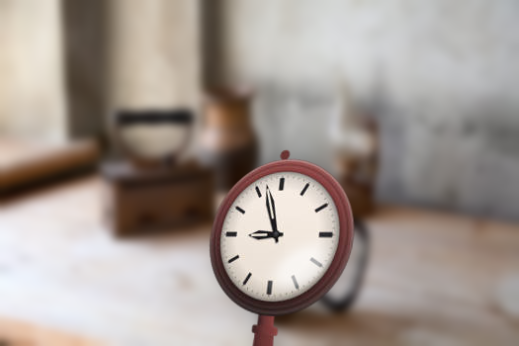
{"hour": 8, "minute": 57}
